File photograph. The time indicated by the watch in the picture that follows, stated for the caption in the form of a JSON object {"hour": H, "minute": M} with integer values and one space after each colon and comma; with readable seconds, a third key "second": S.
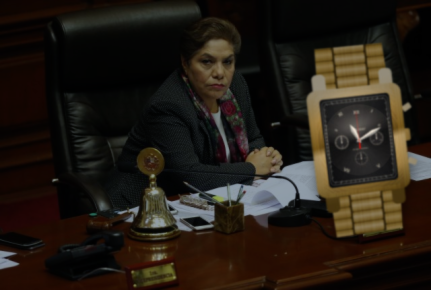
{"hour": 11, "minute": 11}
